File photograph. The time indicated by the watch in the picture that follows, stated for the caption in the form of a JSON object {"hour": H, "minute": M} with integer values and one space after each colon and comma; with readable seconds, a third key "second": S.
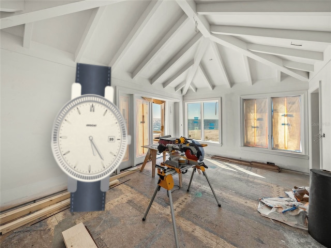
{"hour": 5, "minute": 24}
